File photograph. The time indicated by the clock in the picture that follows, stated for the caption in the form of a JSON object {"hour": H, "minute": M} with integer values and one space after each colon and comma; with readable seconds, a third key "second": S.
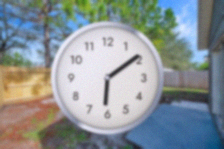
{"hour": 6, "minute": 9}
